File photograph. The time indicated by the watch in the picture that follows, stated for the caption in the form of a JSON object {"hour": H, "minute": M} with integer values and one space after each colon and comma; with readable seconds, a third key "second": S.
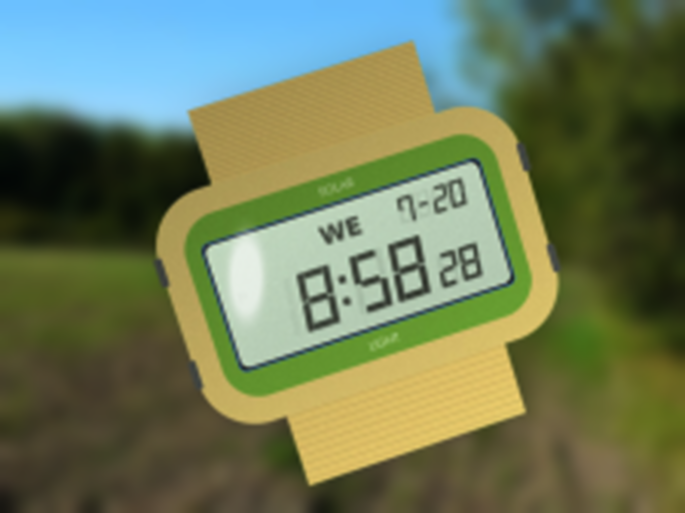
{"hour": 8, "minute": 58, "second": 28}
